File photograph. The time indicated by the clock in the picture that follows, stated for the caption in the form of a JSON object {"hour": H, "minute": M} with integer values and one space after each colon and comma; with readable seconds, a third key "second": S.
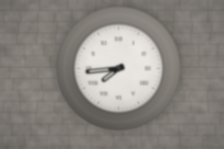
{"hour": 7, "minute": 44}
